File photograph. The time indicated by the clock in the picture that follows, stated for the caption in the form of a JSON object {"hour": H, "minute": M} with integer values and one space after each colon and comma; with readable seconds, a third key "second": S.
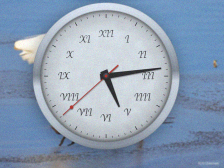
{"hour": 5, "minute": 13, "second": 38}
